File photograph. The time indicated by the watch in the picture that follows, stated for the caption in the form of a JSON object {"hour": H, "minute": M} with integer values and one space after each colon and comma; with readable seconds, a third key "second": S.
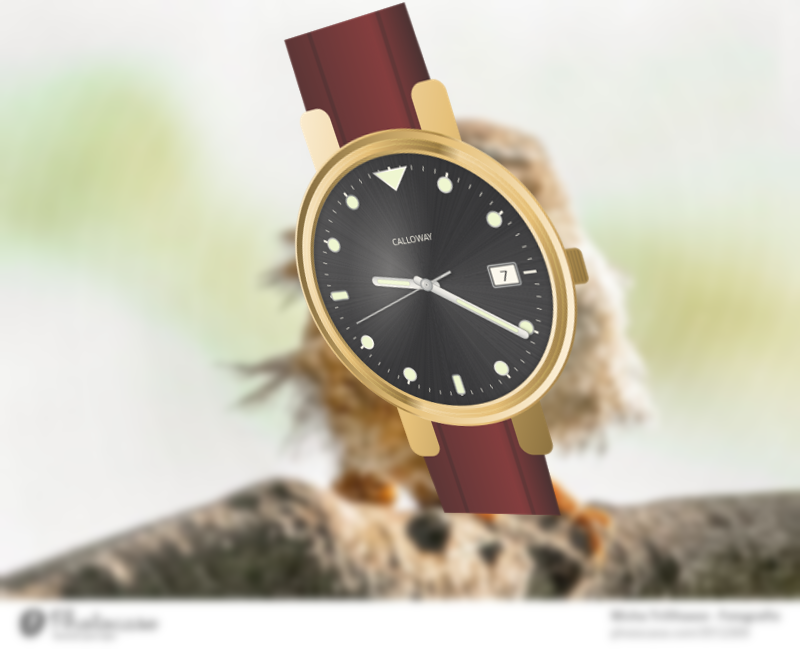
{"hour": 9, "minute": 20, "second": 42}
